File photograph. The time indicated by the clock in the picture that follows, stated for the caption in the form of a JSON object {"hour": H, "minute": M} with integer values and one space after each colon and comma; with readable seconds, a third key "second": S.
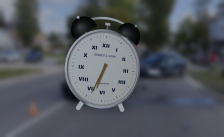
{"hour": 6, "minute": 34}
